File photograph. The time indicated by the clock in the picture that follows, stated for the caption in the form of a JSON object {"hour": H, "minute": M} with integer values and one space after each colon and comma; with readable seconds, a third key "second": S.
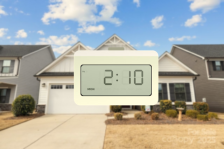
{"hour": 2, "minute": 10}
